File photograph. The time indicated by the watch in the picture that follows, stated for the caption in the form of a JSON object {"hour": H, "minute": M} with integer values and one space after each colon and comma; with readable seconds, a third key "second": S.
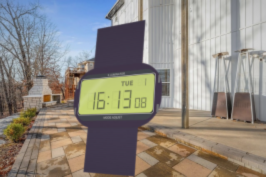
{"hour": 16, "minute": 13}
